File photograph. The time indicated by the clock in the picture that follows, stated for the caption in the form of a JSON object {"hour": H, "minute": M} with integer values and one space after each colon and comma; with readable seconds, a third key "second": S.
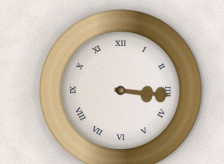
{"hour": 3, "minute": 16}
